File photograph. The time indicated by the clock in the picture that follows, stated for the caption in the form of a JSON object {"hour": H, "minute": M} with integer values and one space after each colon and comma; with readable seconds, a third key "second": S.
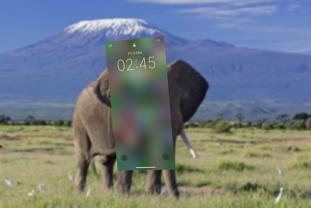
{"hour": 2, "minute": 45}
